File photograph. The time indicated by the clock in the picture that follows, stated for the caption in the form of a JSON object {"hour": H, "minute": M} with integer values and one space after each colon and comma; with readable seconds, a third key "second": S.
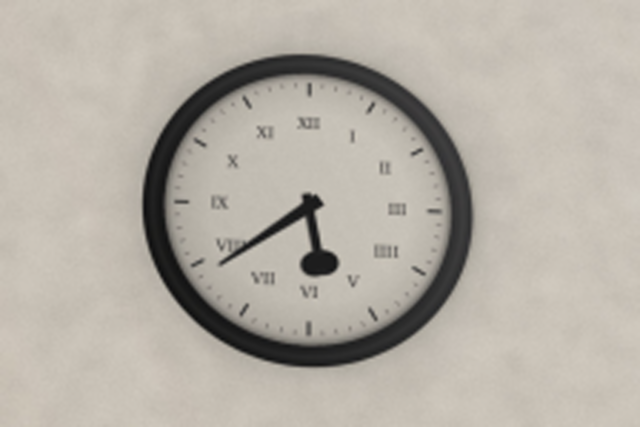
{"hour": 5, "minute": 39}
